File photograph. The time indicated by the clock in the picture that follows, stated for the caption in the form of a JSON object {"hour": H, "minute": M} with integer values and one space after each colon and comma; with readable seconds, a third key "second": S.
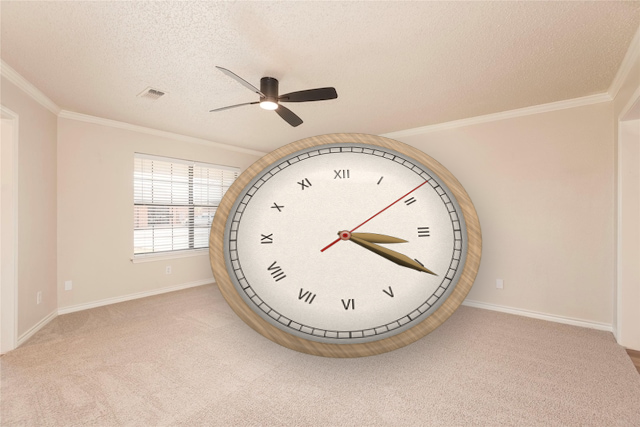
{"hour": 3, "minute": 20, "second": 9}
